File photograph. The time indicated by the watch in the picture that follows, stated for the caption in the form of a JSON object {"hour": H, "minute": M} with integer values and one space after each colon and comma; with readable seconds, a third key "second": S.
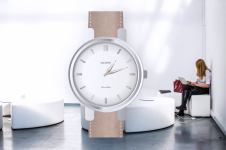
{"hour": 1, "minute": 12}
